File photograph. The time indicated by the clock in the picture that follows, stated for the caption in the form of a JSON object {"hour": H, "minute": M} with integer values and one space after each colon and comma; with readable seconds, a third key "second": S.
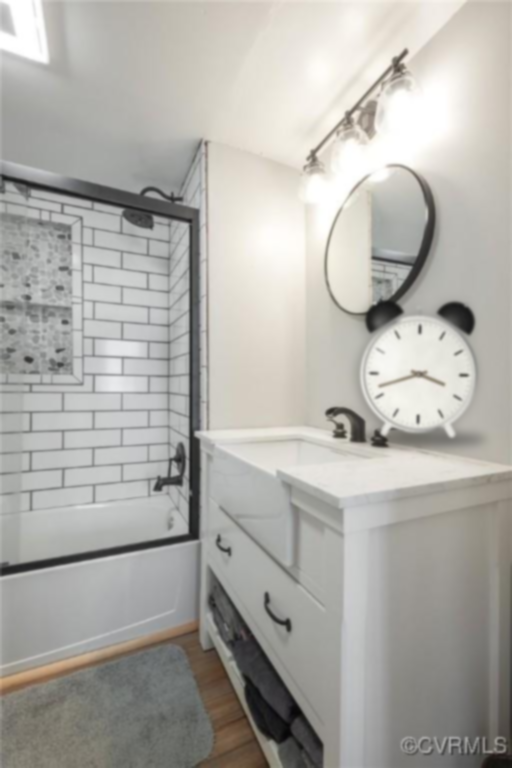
{"hour": 3, "minute": 42}
